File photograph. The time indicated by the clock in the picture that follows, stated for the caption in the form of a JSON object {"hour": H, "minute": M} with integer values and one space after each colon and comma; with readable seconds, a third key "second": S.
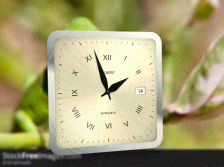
{"hour": 1, "minute": 57}
